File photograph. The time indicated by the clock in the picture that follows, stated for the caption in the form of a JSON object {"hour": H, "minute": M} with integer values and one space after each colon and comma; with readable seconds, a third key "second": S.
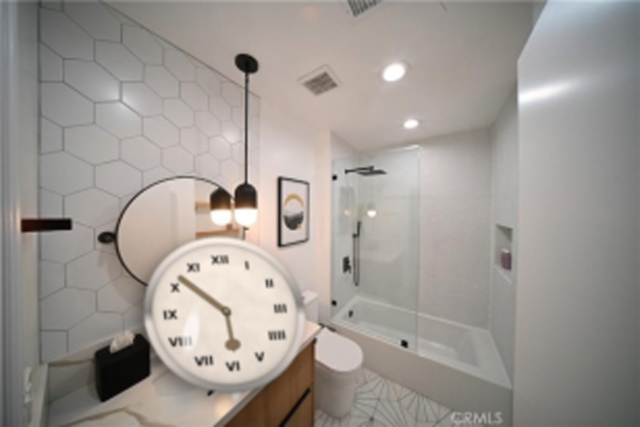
{"hour": 5, "minute": 52}
